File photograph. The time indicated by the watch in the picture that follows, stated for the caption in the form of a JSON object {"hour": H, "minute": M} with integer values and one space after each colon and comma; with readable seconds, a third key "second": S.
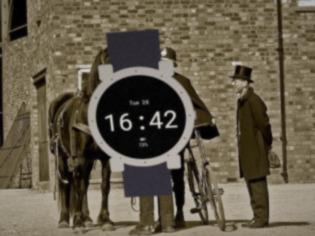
{"hour": 16, "minute": 42}
